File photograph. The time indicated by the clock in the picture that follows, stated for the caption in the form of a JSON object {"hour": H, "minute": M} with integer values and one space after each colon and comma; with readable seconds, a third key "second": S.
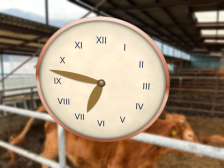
{"hour": 6, "minute": 47}
